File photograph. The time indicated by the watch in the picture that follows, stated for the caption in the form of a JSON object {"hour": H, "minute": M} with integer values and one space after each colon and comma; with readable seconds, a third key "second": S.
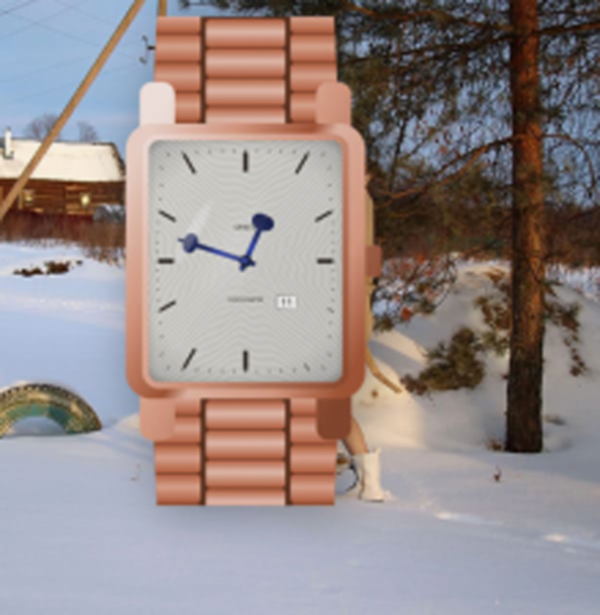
{"hour": 12, "minute": 48}
